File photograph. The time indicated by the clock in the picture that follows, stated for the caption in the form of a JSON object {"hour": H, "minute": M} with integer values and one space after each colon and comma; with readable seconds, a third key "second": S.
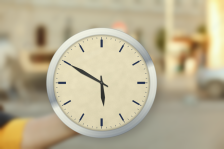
{"hour": 5, "minute": 50}
